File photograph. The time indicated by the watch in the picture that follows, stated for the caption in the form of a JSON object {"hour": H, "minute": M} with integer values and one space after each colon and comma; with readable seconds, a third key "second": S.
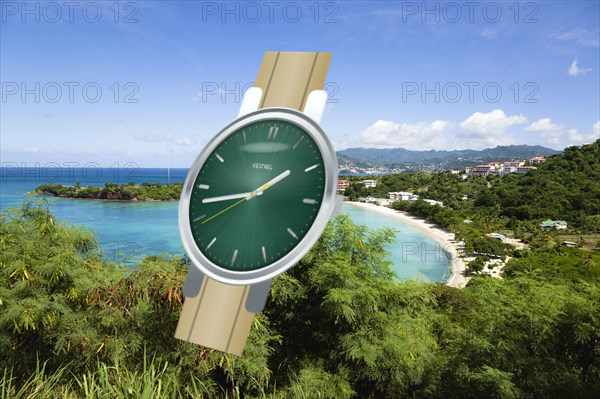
{"hour": 1, "minute": 42, "second": 39}
